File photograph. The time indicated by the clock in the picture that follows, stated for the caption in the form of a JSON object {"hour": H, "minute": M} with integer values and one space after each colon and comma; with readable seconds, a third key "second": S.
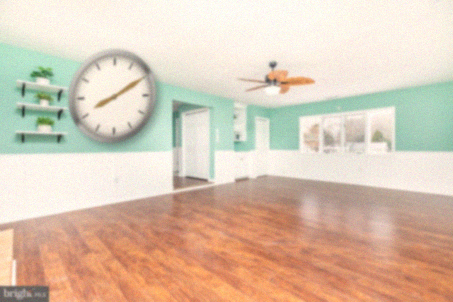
{"hour": 8, "minute": 10}
